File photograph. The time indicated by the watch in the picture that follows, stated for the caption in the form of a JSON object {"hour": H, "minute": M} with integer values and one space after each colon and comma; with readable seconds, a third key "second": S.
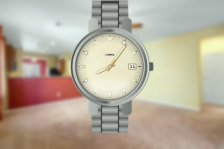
{"hour": 8, "minute": 6}
